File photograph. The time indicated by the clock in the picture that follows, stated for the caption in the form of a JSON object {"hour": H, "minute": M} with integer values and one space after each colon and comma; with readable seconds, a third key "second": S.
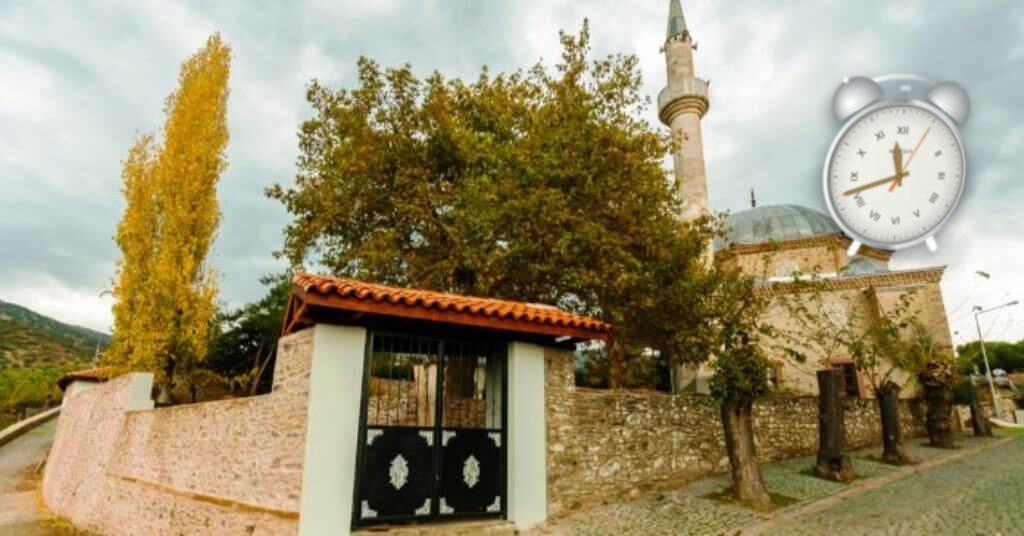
{"hour": 11, "minute": 42, "second": 5}
